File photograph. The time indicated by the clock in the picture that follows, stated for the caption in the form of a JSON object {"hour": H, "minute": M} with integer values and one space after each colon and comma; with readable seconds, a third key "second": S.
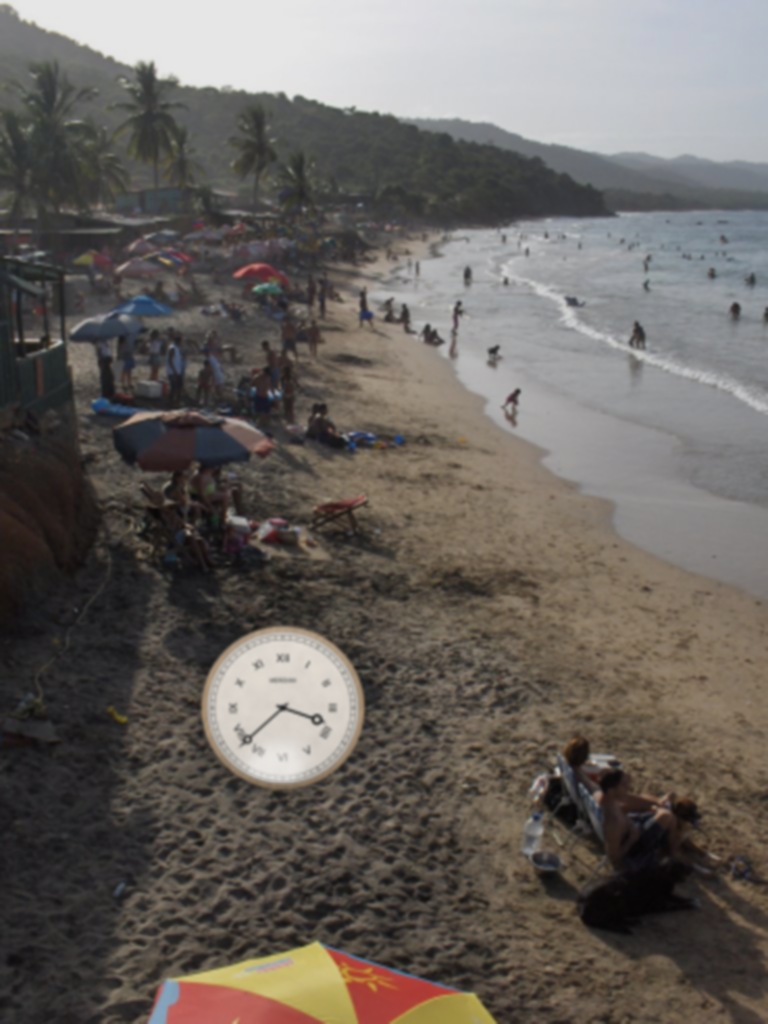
{"hour": 3, "minute": 38}
